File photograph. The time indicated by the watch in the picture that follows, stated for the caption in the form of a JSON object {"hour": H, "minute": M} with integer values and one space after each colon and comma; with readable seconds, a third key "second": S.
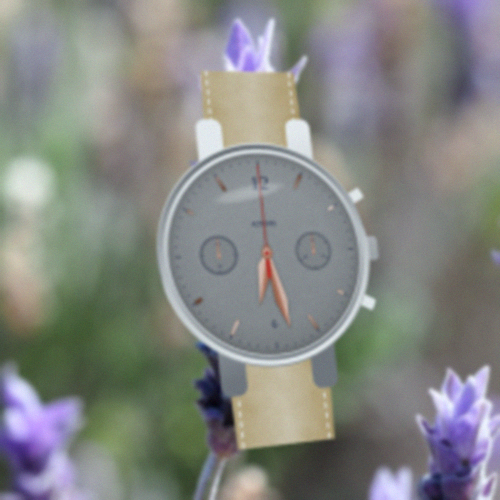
{"hour": 6, "minute": 28}
